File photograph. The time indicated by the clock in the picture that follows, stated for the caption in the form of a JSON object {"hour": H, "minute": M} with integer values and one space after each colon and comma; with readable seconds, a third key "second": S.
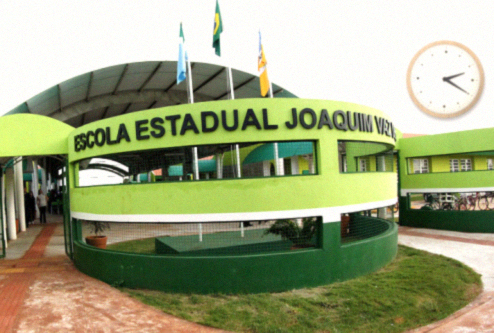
{"hour": 2, "minute": 20}
